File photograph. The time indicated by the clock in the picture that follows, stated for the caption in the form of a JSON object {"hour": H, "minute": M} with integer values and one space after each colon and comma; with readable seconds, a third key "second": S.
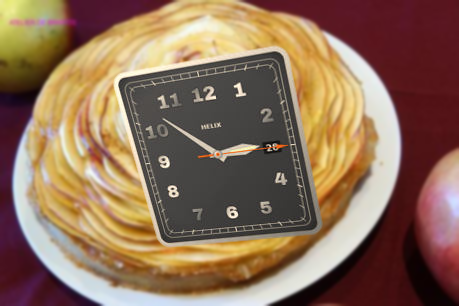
{"hour": 2, "minute": 52, "second": 15}
